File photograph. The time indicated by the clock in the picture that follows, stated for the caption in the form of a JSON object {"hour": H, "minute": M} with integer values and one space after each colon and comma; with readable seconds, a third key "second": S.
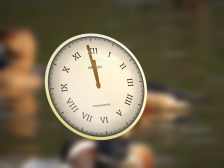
{"hour": 11, "minute": 59}
